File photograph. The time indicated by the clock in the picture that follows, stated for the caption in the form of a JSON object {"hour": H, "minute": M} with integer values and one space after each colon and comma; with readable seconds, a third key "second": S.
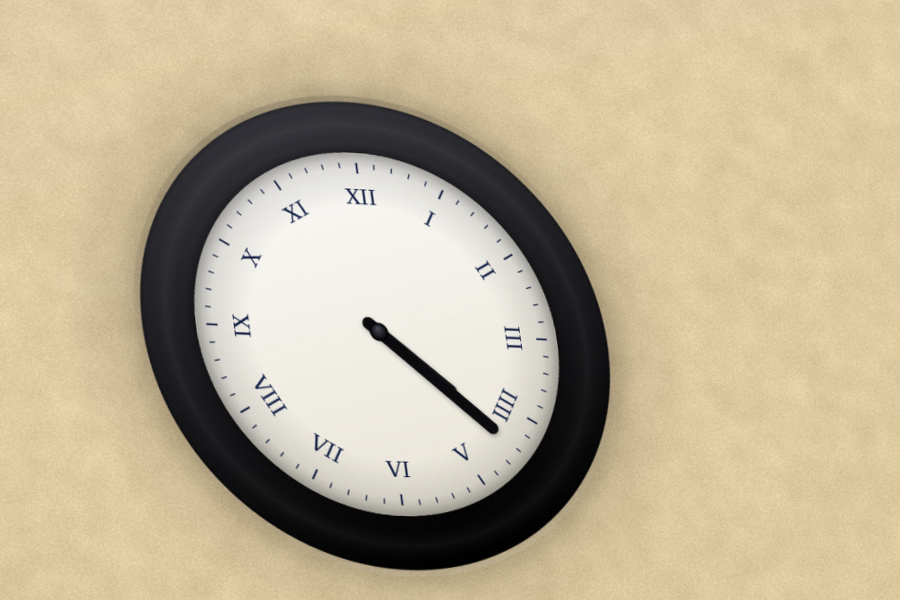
{"hour": 4, "minute": 22}
